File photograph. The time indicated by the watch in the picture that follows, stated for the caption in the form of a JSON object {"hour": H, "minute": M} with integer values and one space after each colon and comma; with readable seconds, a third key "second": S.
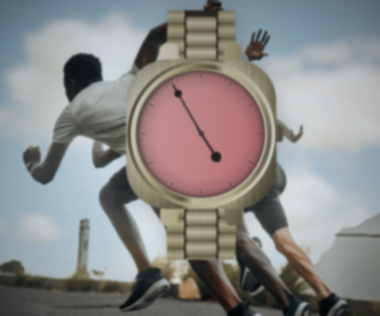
{"hour": 4, "minute": 55}
